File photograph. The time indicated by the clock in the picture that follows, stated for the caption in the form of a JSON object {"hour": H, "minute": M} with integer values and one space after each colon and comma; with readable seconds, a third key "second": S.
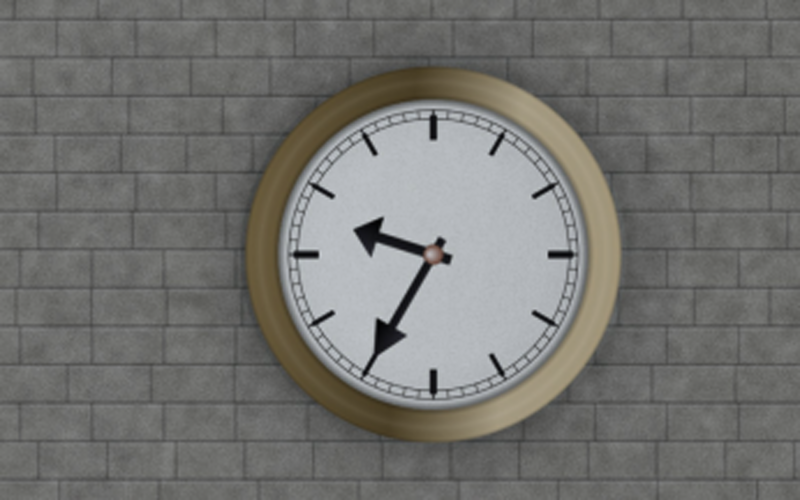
{"hour": 9, "minute": 35}
